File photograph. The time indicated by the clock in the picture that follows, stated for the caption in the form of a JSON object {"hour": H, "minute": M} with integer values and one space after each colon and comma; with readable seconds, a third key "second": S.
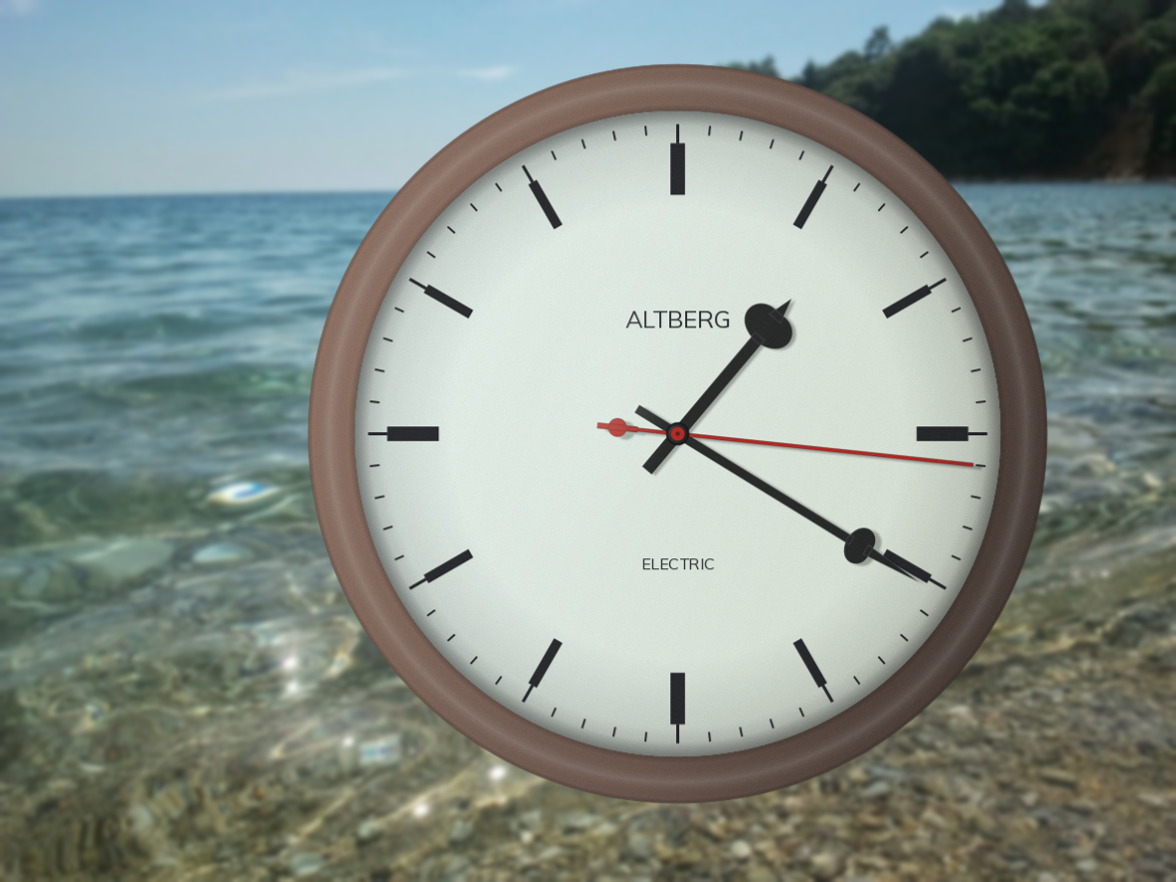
{"hour": 1, "minute": 20, "second": 16}
